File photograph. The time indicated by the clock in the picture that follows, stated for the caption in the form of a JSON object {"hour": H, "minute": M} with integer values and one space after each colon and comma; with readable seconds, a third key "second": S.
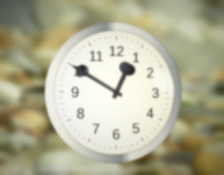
{"hour": 12, "minute": 50}
